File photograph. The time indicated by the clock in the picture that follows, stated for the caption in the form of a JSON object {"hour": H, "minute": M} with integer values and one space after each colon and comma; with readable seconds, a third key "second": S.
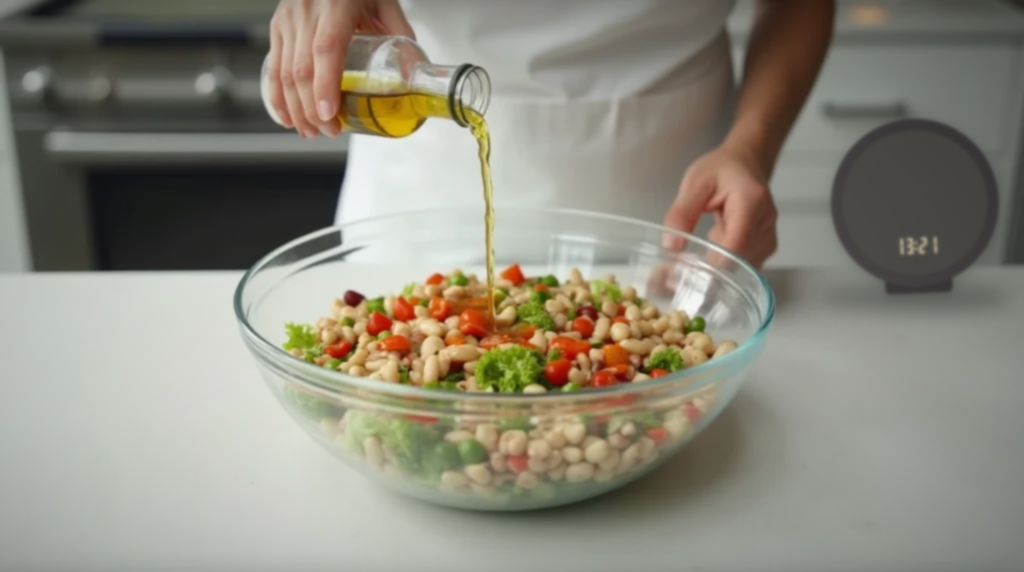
{"hour": 13, "minute": 21}
